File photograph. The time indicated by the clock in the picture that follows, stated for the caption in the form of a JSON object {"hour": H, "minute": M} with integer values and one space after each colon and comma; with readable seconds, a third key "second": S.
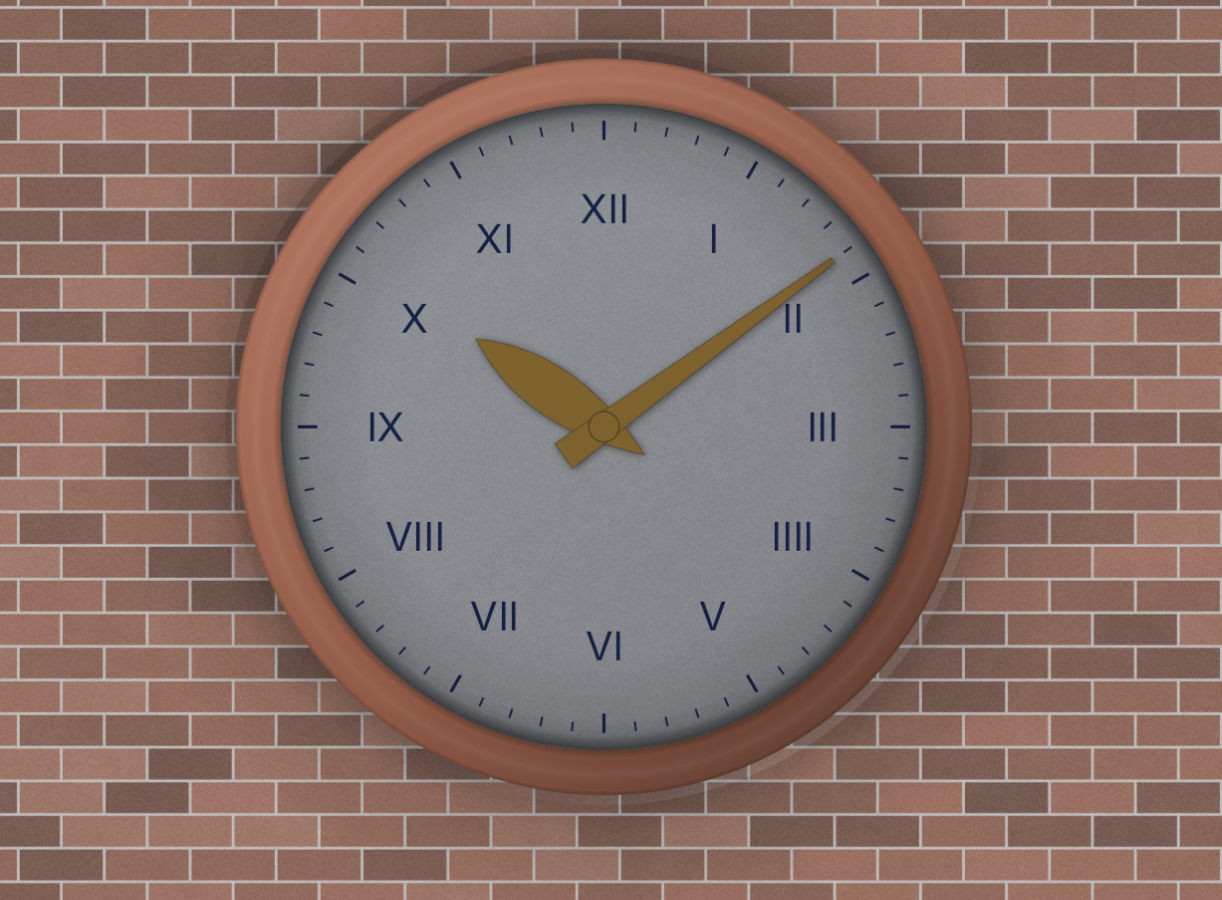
{"hour": 10, "minute": 9}
